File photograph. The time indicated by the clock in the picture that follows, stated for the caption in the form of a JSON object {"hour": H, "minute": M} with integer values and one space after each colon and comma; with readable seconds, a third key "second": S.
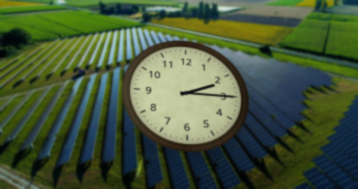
{"hour": 2, "minute": 15}
